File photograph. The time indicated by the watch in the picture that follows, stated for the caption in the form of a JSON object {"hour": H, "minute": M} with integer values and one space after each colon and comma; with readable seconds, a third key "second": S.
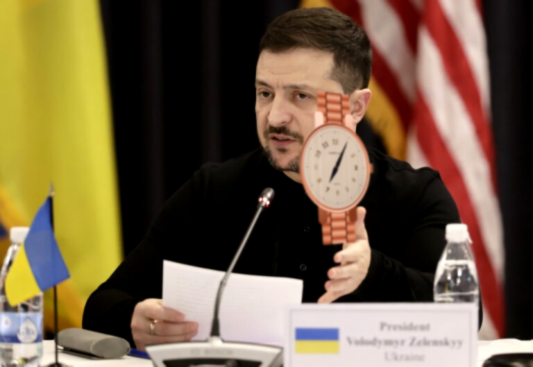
{"hour": 7, "minute": 5}
